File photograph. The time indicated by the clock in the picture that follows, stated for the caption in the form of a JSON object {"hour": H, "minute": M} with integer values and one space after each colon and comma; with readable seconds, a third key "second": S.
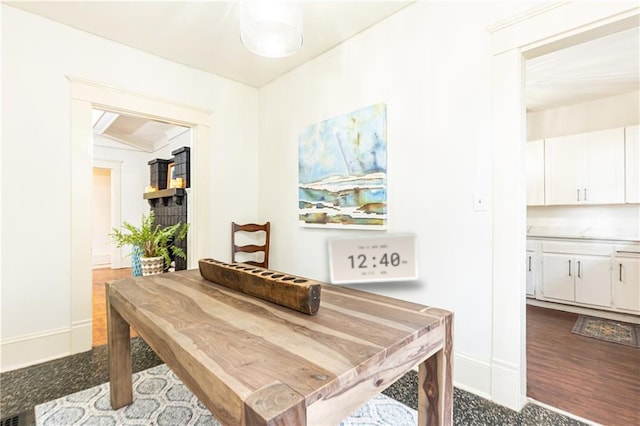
{"hour": 12, "minute": 40}
